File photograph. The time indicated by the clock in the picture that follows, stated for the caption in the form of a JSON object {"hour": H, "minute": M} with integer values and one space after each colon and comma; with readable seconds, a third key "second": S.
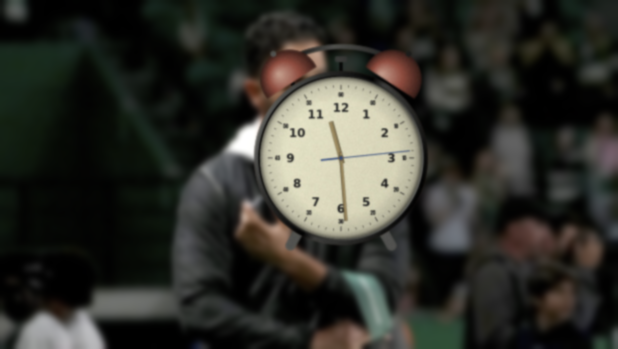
{"hour": 11, "minute": 29, "second": 14}
